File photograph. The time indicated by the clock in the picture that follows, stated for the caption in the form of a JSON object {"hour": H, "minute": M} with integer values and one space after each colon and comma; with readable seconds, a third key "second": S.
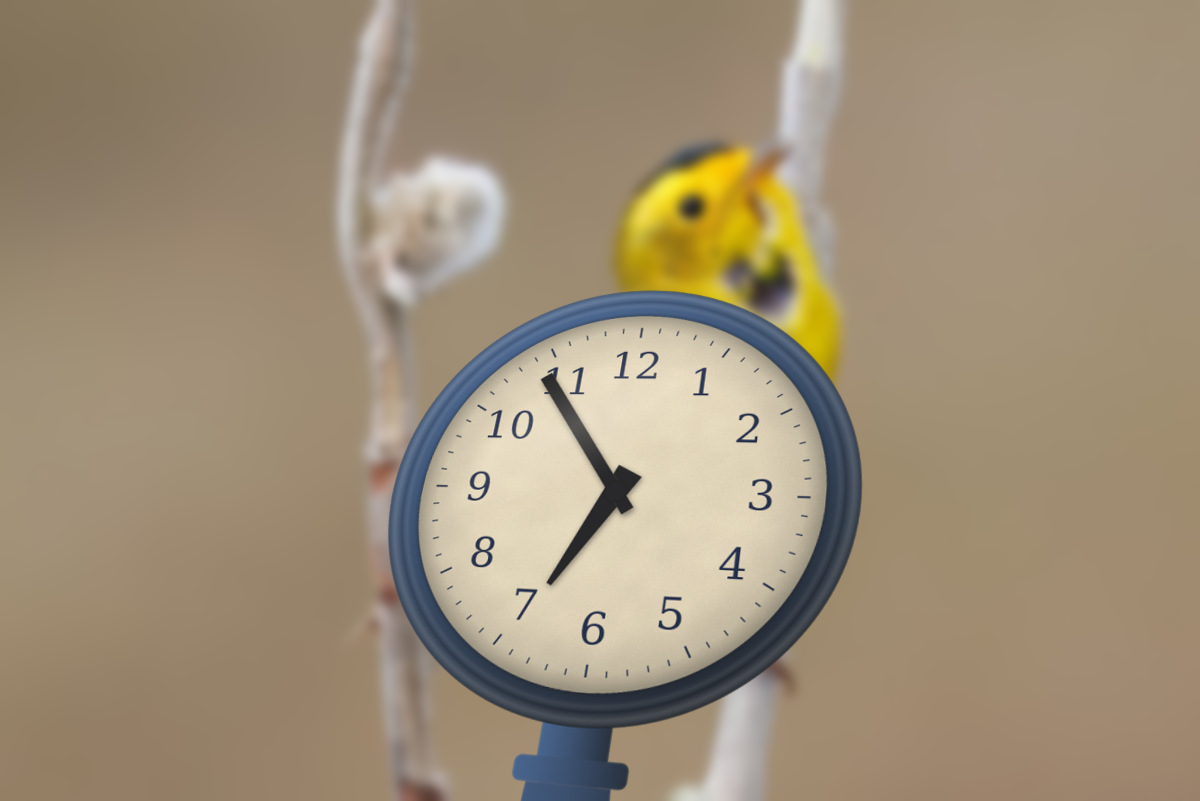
{"hour": 6, "minute": 54}
